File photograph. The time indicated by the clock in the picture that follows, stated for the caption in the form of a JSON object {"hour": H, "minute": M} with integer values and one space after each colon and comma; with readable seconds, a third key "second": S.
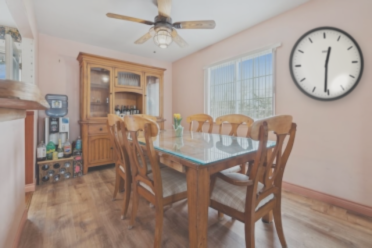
{"hour": 12, "minute": 31}
